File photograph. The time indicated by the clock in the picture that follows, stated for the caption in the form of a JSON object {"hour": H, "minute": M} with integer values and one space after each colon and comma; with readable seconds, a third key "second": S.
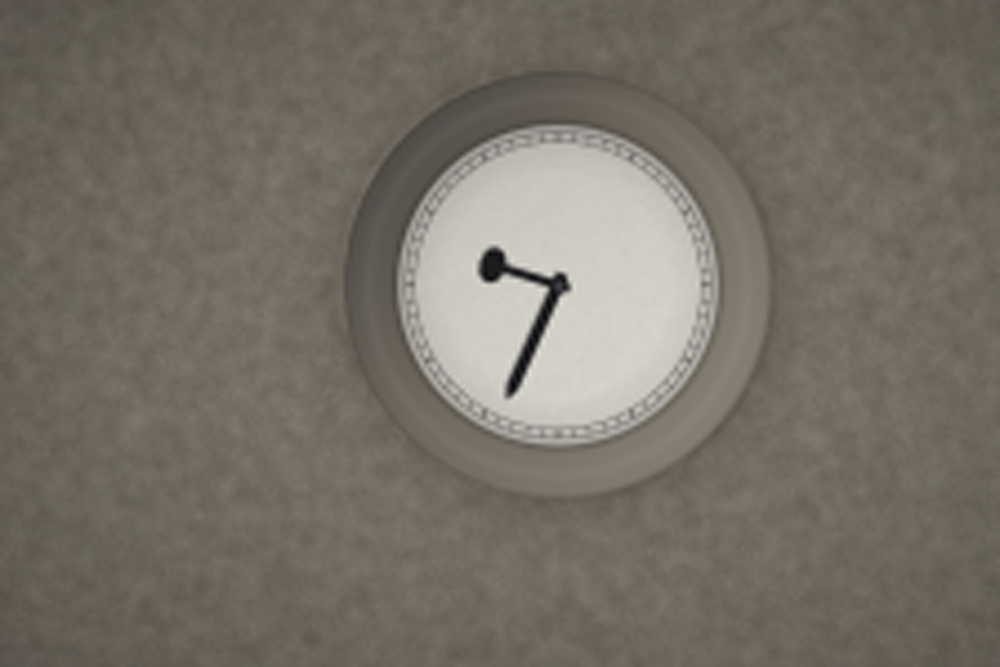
{"hour": 9, "minute": 34}
